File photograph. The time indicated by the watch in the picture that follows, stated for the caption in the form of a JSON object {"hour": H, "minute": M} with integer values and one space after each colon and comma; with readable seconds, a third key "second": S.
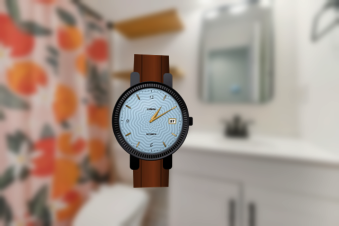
{"hour": 1, "minute": 10}
